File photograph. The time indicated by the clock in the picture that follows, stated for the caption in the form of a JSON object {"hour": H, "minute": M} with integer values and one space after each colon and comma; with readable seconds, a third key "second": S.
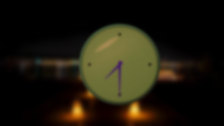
{"hour": 7, "minute": 30}
